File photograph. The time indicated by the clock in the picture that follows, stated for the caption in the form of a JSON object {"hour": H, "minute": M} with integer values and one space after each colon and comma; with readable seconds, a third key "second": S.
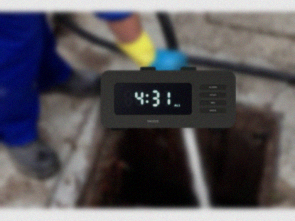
{"hour": 4, "minute": 31}
